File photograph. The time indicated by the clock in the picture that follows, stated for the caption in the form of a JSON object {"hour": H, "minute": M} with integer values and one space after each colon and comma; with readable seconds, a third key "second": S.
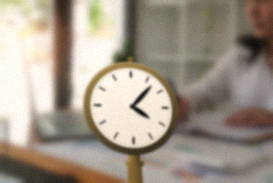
{"hour": 4, "minute": 7}
